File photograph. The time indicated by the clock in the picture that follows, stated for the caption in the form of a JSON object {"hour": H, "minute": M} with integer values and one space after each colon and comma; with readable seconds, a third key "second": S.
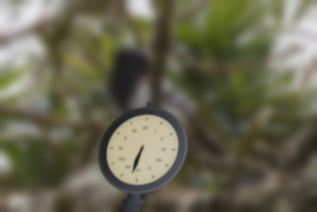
{"hour": 6, "minute": 32}
